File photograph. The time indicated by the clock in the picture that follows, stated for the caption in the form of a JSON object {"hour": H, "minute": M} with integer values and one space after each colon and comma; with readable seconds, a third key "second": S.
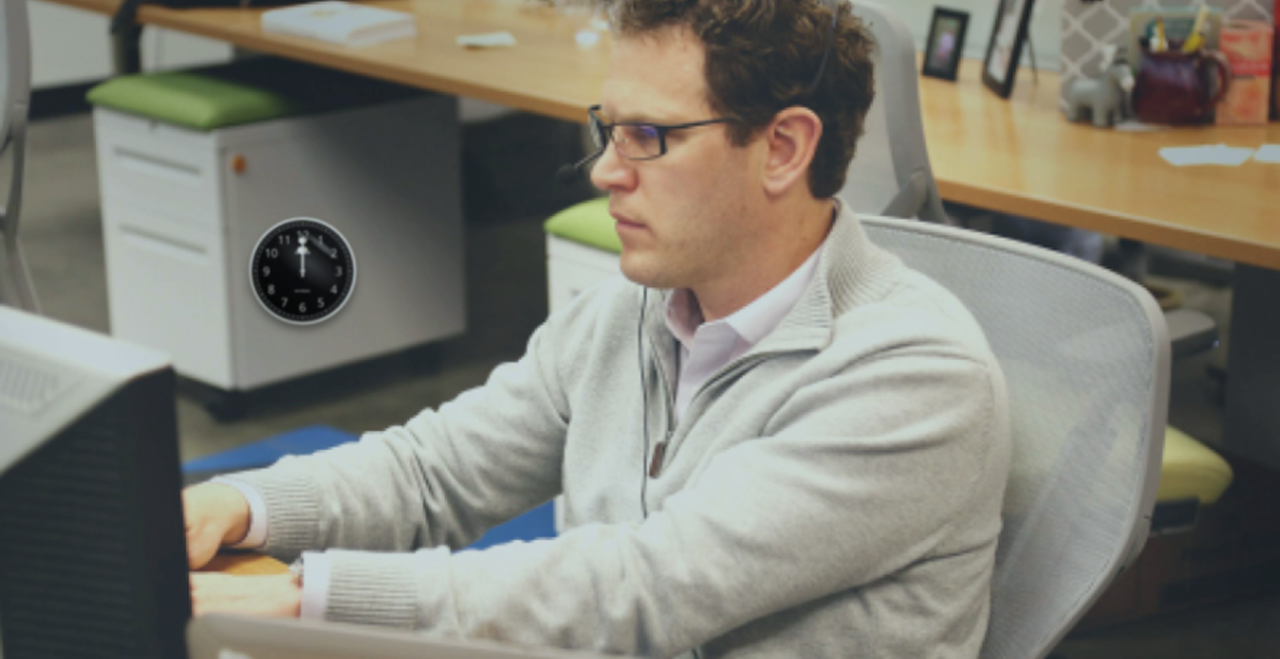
{"hour": 12, "minute": 0}
